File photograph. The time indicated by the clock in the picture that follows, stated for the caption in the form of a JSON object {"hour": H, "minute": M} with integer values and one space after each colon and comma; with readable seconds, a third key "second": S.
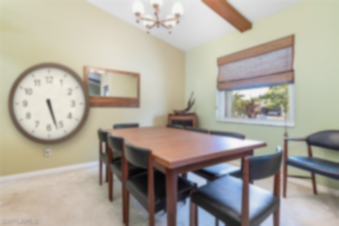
{"hour": 5, "minute": 27}
